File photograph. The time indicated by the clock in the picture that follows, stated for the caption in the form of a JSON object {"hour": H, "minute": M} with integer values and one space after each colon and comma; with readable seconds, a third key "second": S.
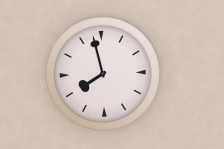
{"hour": 7, "minute": 58}
